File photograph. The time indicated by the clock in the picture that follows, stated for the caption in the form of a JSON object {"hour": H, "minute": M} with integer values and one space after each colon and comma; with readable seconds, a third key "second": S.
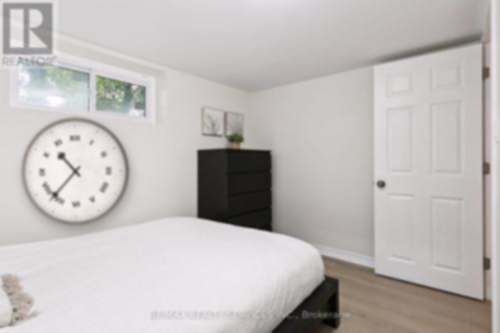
{"hour": 10, "minute": 37}
